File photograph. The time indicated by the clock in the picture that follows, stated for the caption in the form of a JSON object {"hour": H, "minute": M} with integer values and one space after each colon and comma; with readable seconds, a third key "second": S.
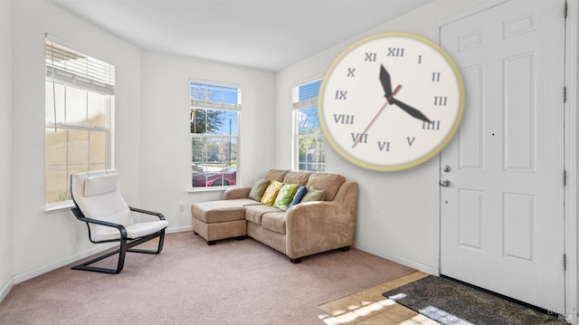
{"hour": 11, "minute": 19, "second": 35}
